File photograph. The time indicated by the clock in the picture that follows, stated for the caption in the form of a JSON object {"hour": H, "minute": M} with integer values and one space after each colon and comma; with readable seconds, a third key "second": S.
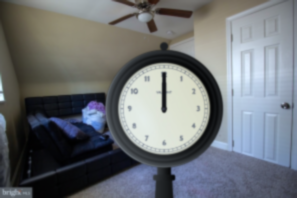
{"hour": 12, "minute": 0}
